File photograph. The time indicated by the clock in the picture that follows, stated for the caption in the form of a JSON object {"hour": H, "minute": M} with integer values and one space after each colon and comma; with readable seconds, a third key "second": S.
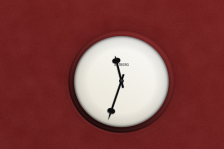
{"hour": 11, "minute": 33}
